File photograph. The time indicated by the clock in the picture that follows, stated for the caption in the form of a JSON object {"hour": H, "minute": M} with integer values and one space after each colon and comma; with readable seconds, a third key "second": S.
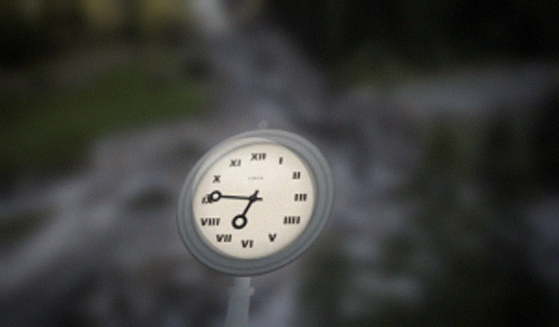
{"hour": 6, "minute": 46}
